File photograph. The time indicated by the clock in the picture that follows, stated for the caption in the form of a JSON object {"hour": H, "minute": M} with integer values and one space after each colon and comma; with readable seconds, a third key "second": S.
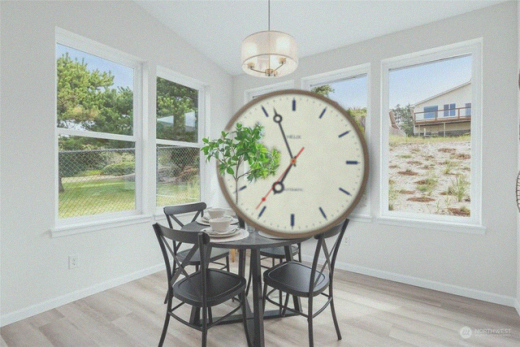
{"hour": 6, "minute": 56, "second": 36}
